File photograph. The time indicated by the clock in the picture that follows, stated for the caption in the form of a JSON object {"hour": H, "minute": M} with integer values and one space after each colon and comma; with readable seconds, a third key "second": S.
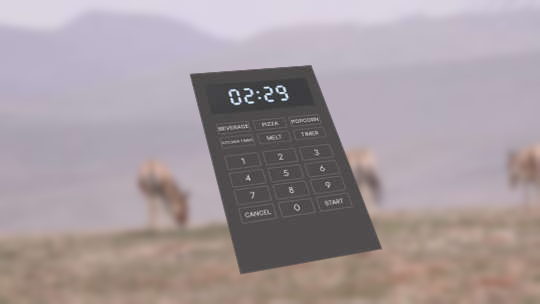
{"hour": 2, "minute": 29}
